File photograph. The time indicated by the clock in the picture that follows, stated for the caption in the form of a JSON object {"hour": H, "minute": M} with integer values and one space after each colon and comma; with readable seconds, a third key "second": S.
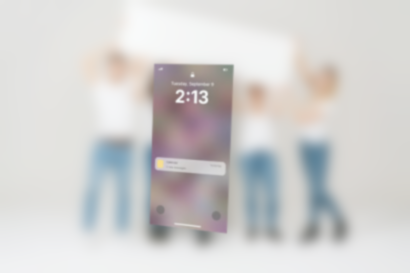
{"hour": 2, "minute": 13}
